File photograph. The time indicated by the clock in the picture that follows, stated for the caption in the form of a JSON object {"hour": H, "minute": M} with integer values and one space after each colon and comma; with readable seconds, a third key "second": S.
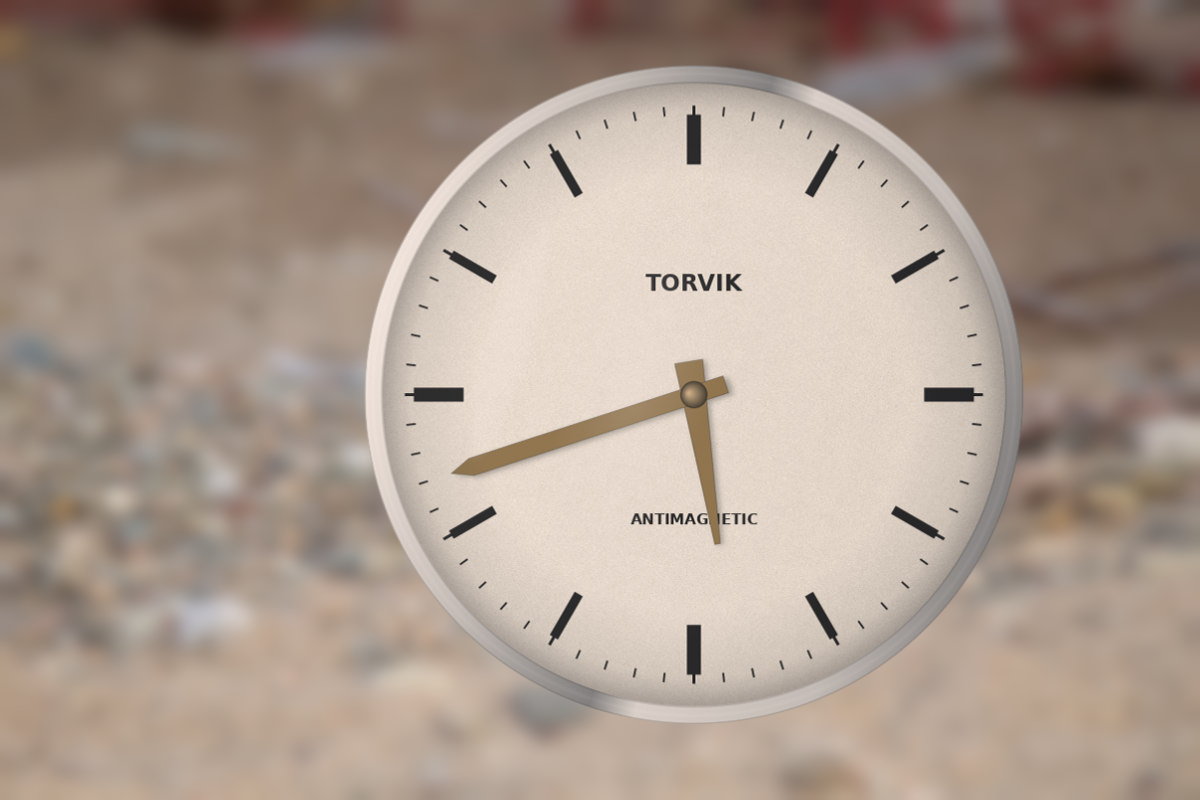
{"hour": 5, "minute": 42}
